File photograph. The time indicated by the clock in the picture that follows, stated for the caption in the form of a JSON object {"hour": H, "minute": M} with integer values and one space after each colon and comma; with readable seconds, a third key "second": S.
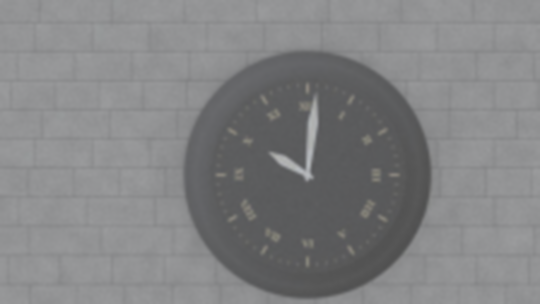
{"hour": 10, "minute": 1}
